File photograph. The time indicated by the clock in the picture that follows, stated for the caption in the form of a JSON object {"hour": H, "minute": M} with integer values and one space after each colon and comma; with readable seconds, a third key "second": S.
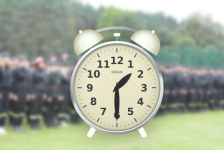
{"hour": 1, "minute": 30}
